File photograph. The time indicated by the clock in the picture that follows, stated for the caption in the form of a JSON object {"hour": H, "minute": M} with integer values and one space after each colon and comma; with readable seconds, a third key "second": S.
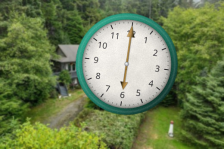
{"hour": 6, "minute": 0}
